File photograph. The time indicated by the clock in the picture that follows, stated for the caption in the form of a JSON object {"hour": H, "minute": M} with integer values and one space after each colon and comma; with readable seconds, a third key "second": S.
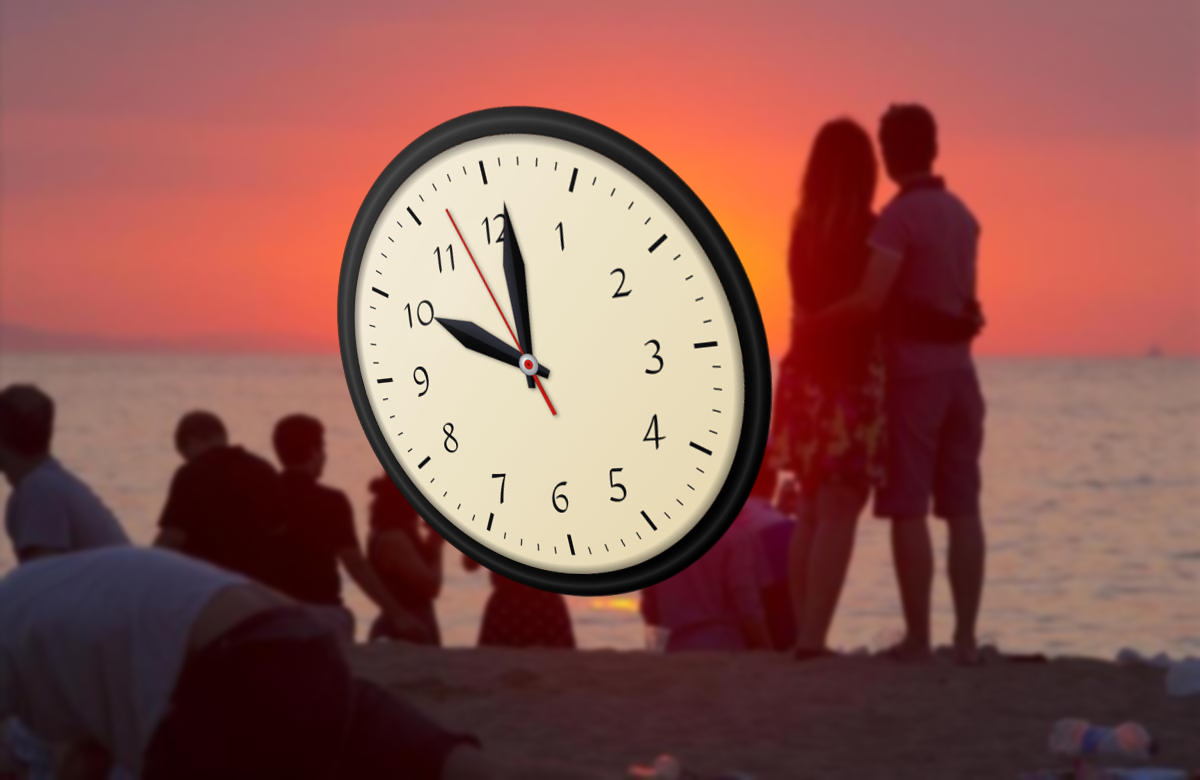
{"hour": 10, "minute": 0, "second": 57}
